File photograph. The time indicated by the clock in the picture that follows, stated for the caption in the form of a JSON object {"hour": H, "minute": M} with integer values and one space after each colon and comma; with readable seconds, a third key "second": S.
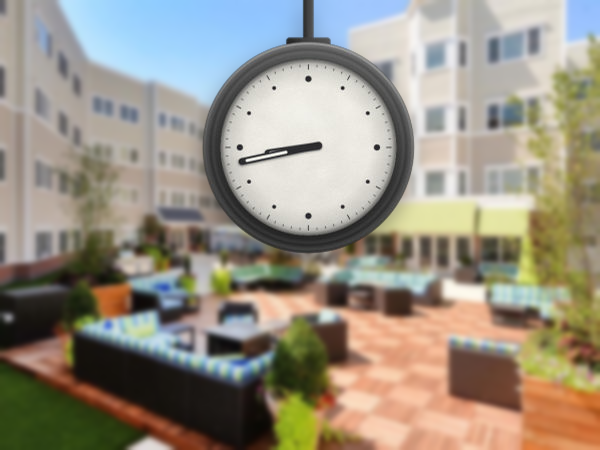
{"hour": 8, "minute": 43}
